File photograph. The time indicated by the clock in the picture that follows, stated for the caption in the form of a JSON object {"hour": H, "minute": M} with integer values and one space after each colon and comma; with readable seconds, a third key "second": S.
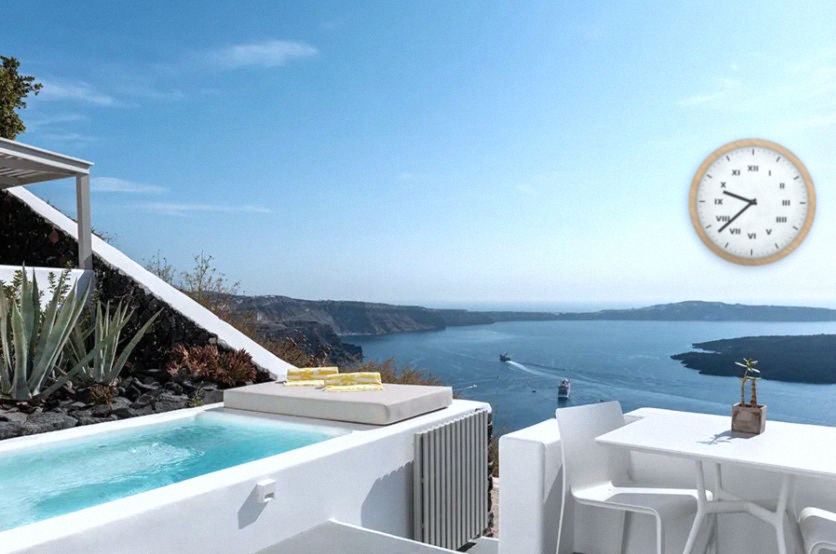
{"hour": 9, "minute": 38}
